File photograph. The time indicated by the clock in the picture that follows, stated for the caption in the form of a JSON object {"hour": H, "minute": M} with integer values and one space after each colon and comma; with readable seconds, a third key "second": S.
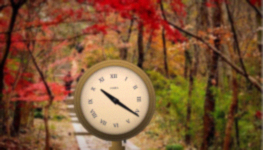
{"hour": 10, "minute": 21}
